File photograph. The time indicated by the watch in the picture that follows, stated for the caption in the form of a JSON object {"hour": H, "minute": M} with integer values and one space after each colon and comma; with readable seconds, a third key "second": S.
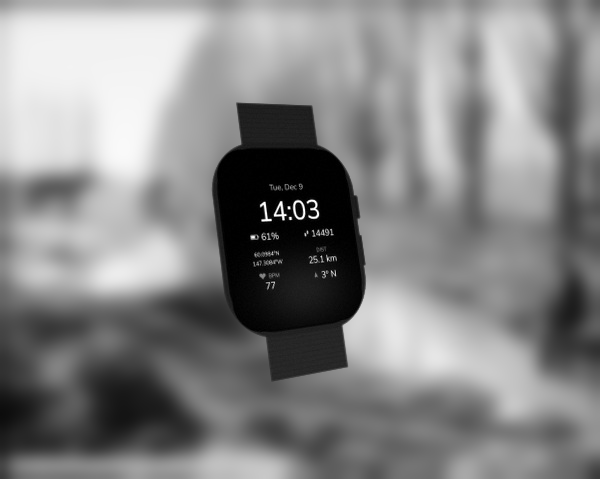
{"hour": 14, "minute": 3}
